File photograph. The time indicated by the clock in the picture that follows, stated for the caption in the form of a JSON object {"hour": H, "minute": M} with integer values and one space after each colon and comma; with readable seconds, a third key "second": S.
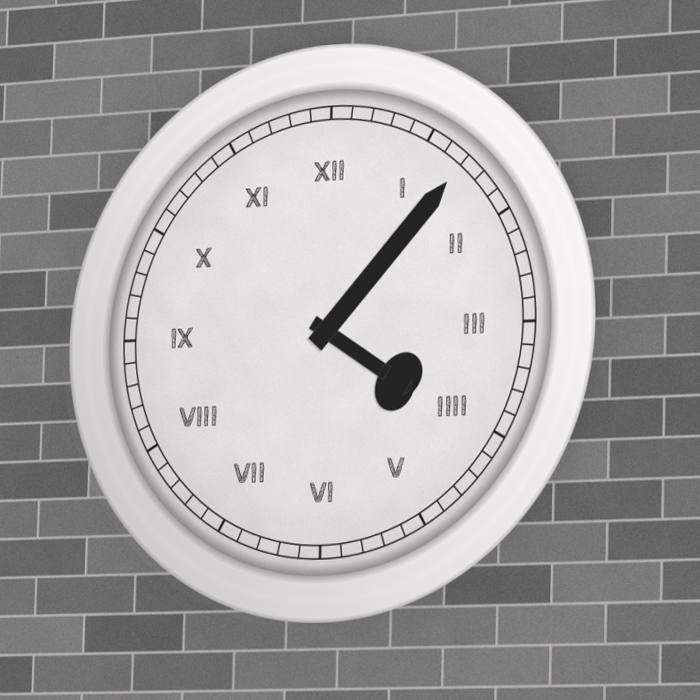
{"hour": 4, "minute": 7}
